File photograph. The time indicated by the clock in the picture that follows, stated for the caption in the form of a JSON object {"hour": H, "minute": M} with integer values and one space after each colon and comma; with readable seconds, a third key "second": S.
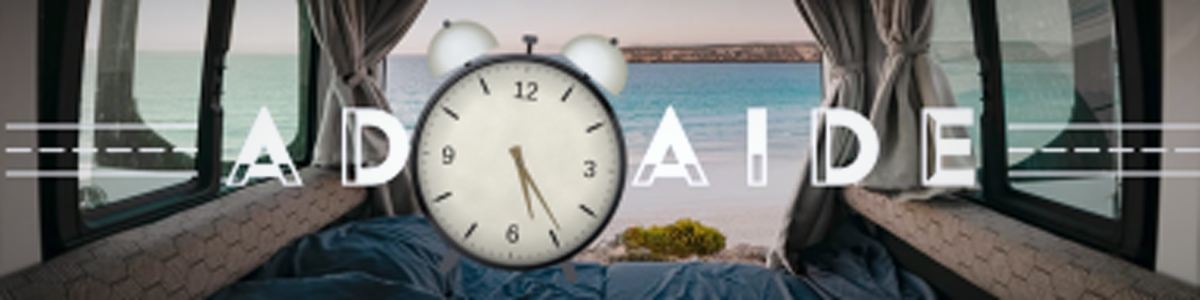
{"hour": 5, "minute": 24}
